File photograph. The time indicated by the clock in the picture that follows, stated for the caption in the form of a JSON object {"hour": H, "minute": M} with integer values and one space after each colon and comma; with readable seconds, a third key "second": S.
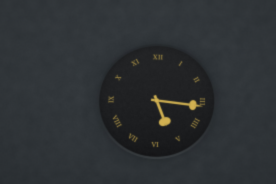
{"hour": 5, "minute": 16}
